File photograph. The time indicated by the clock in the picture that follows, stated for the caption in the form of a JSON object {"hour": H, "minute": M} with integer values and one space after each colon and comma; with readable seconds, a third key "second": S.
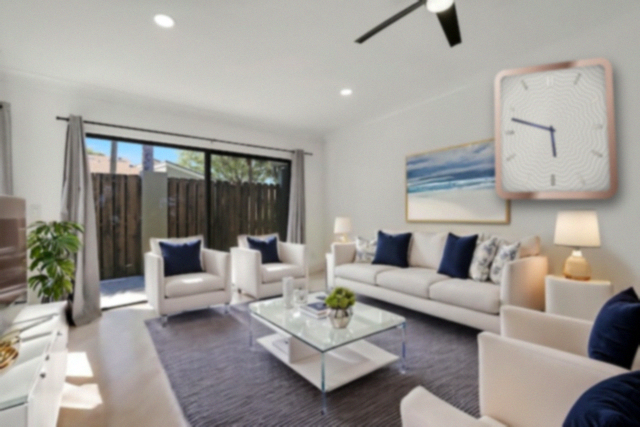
{"hour": 5, "minute": 48}
